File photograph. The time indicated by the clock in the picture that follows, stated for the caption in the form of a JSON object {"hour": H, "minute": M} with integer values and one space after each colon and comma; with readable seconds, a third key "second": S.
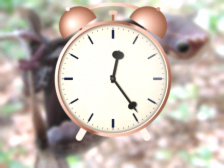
{"hour": 12, "minute": 24}
